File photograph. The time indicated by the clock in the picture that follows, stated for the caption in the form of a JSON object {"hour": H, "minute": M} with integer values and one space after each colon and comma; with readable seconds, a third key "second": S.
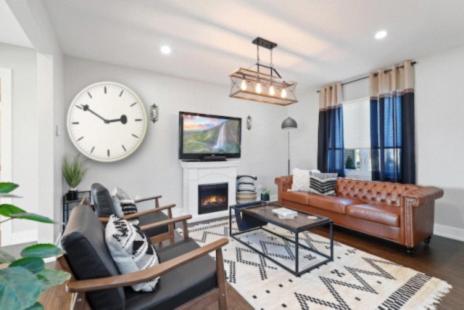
{"hour": 2, "minute": 51}
